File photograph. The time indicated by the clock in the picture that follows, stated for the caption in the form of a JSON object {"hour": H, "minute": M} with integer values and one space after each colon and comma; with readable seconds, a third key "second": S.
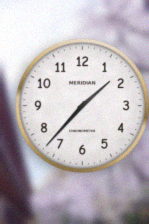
{"hour": 1, "minute": 37}
